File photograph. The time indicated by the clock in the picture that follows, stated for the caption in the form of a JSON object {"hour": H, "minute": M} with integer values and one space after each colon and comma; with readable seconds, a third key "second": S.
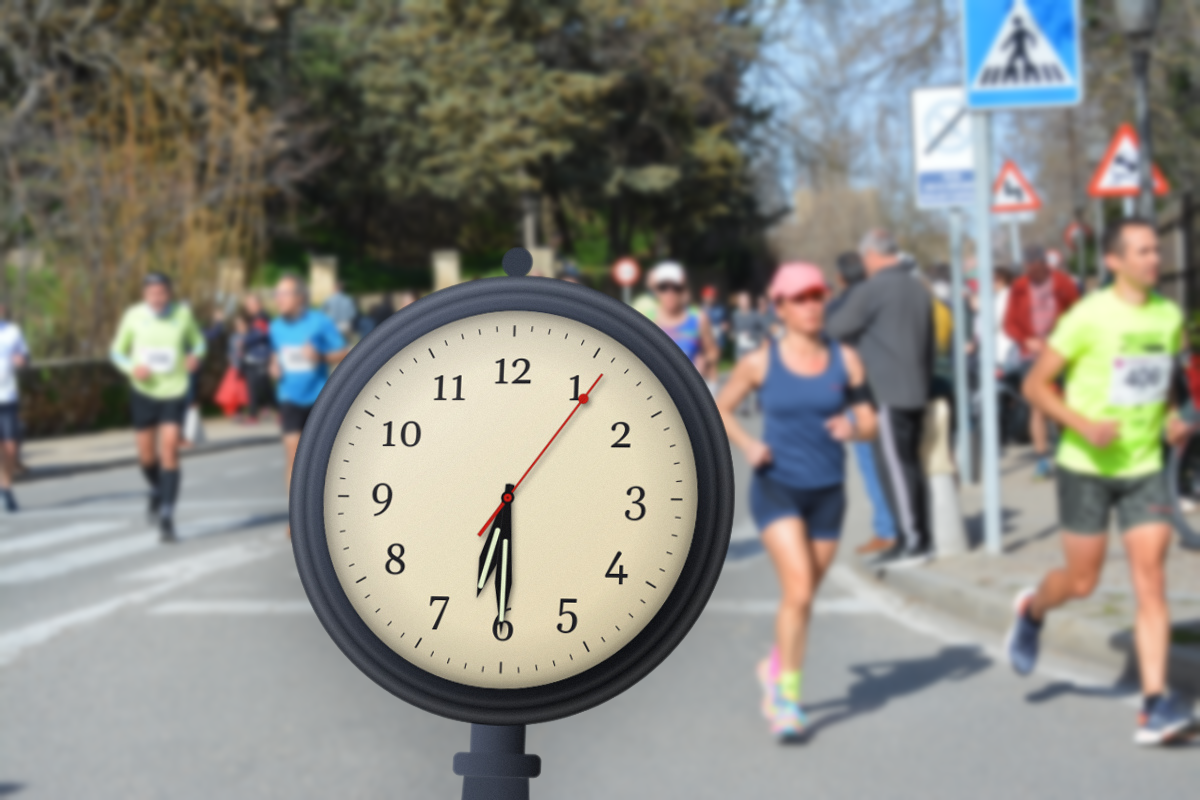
{"hour": 6, "minute": 30, "second": 6}
